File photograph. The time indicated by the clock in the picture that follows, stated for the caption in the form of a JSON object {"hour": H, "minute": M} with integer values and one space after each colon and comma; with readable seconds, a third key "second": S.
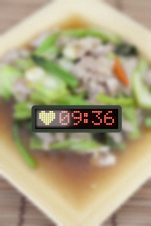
{"hour": 9, "minute": 36}
